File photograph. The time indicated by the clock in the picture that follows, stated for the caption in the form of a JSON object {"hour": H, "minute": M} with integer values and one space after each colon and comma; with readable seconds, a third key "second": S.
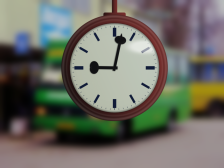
{"hour": 9, "minute": 2}
